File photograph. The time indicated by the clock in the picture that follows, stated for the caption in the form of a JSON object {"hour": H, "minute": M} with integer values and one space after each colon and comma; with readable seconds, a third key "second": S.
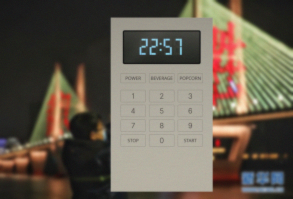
{"hour": 22, "minute": 57}
